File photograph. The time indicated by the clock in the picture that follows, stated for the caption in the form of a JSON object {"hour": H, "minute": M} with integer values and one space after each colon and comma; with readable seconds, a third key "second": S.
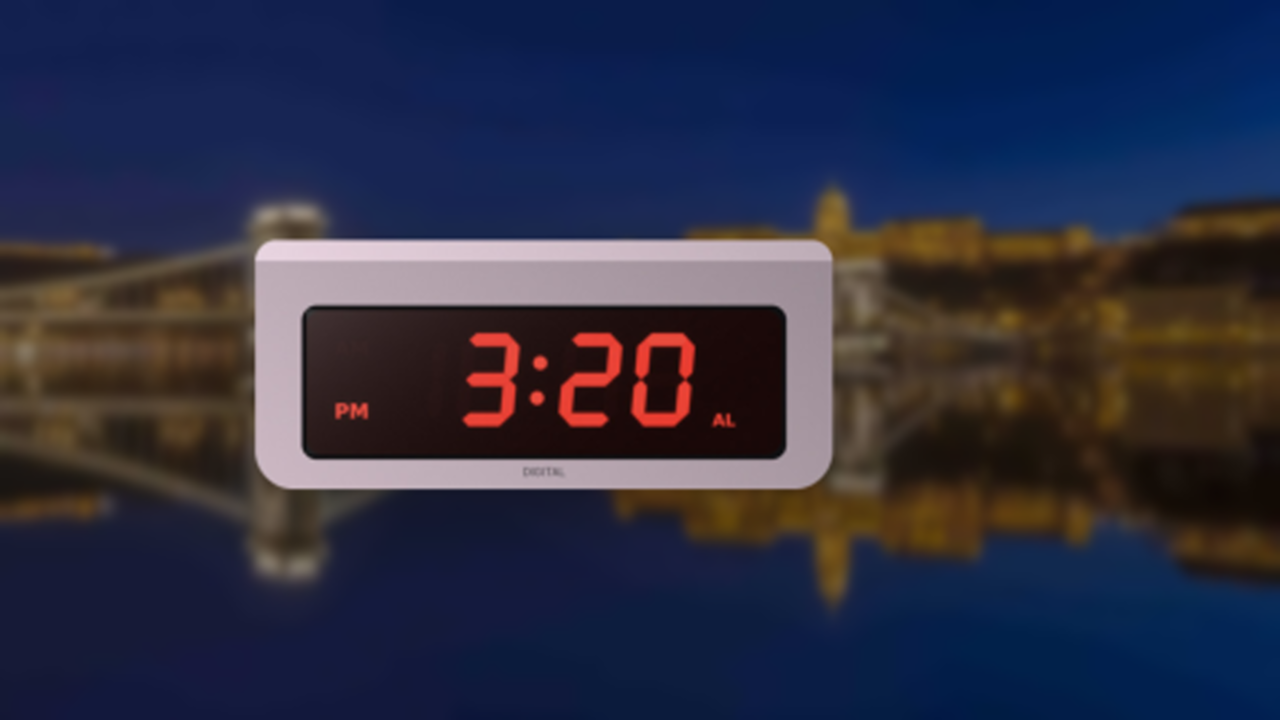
{"hour": 3, "minute": 20}
